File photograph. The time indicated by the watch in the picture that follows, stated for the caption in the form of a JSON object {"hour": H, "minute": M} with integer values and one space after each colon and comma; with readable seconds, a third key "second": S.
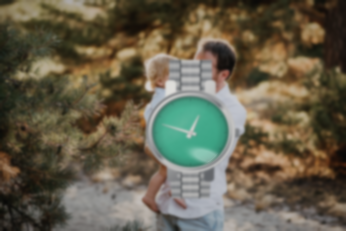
{"hour": 12, "minute": 48}
